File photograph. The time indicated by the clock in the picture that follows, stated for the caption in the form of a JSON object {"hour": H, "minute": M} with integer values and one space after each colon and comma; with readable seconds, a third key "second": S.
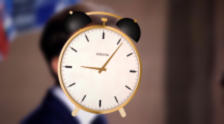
{"hour": 9, "minute": 6}
